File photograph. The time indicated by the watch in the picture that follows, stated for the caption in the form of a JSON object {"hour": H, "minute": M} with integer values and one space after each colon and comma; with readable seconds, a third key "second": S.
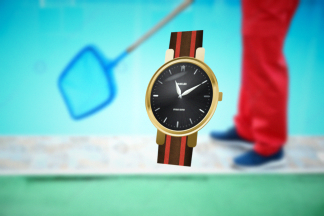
{"hour": 11, "minute": 10}
